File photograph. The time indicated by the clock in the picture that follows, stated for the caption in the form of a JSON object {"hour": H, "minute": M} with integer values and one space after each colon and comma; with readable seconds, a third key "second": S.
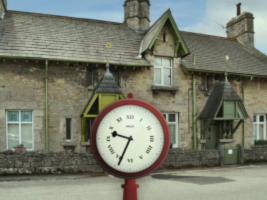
{"hour": 9, "minute": 34}
